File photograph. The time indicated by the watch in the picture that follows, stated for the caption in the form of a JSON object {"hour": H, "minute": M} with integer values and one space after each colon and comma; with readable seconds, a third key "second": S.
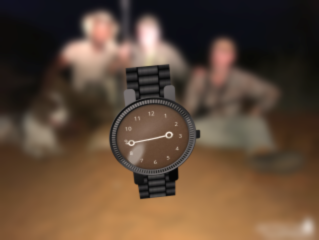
{"hour": 2, "minute": 44}
